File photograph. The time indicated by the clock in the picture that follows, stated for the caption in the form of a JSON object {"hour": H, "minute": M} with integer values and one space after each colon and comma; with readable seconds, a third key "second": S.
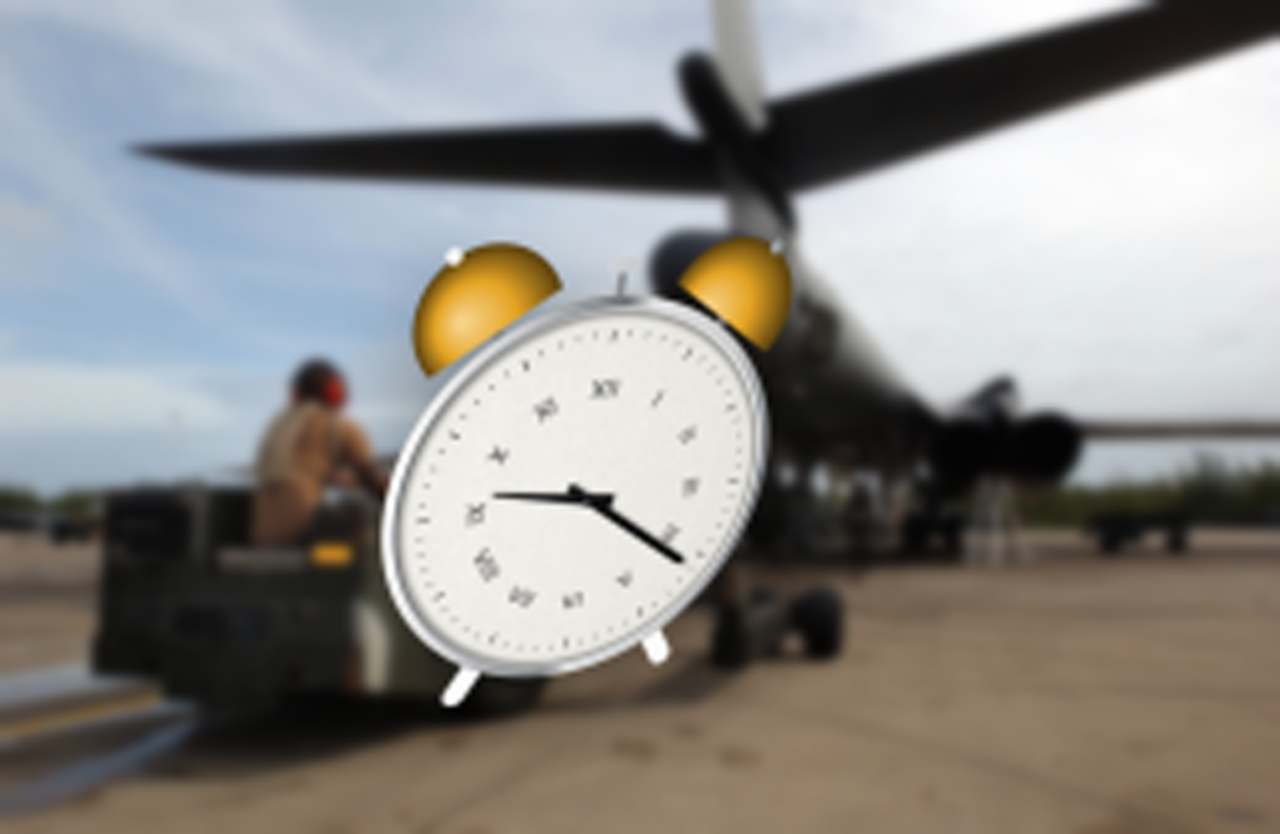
{"hour": 9, "minute": 21}
